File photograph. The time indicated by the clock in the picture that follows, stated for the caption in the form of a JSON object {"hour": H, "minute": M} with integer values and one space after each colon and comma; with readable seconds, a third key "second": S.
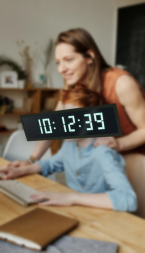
{"hour": 10, "minute": 12, "second": 39}
